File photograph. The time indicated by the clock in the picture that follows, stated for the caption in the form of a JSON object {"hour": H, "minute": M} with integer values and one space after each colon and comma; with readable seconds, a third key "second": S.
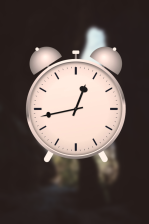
{"hour": 12, "minute": 43}
